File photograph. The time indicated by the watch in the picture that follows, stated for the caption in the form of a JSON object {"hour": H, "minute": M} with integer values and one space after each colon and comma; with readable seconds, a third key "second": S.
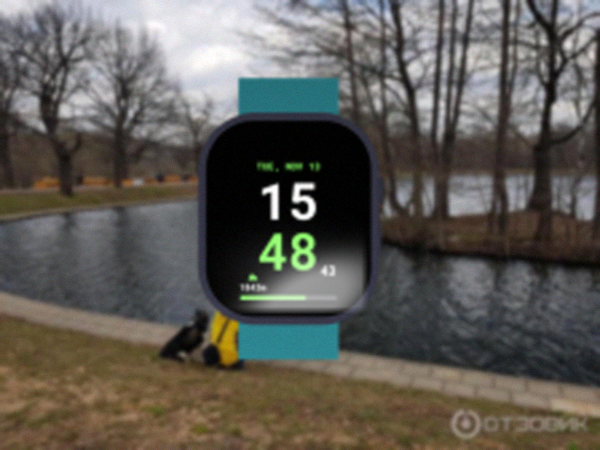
{"hour": 15, "minute": 48}
